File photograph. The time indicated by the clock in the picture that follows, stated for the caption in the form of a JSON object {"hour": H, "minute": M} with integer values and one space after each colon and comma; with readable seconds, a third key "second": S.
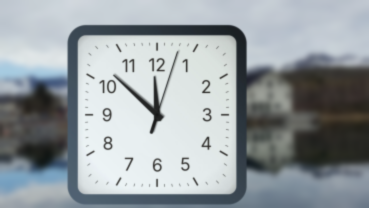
{"hour": 11, "minute": 52, "second": 3}
